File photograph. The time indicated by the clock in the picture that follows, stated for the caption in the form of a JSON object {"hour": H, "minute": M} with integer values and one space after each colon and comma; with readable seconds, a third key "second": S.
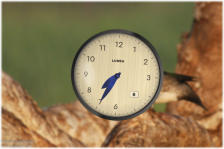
{"hour": 7, "minute": 35}
